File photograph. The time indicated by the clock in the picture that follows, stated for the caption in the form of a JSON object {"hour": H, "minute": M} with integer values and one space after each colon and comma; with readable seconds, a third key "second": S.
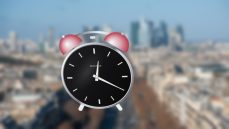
{"hour": 12, "minute": 20}
